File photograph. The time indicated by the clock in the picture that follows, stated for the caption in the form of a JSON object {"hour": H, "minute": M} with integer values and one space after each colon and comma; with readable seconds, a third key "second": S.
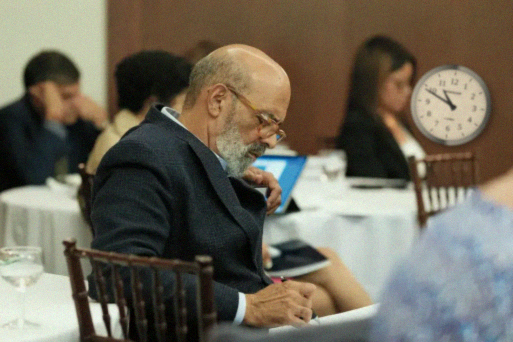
{"hour": 10, "minute": 49}
